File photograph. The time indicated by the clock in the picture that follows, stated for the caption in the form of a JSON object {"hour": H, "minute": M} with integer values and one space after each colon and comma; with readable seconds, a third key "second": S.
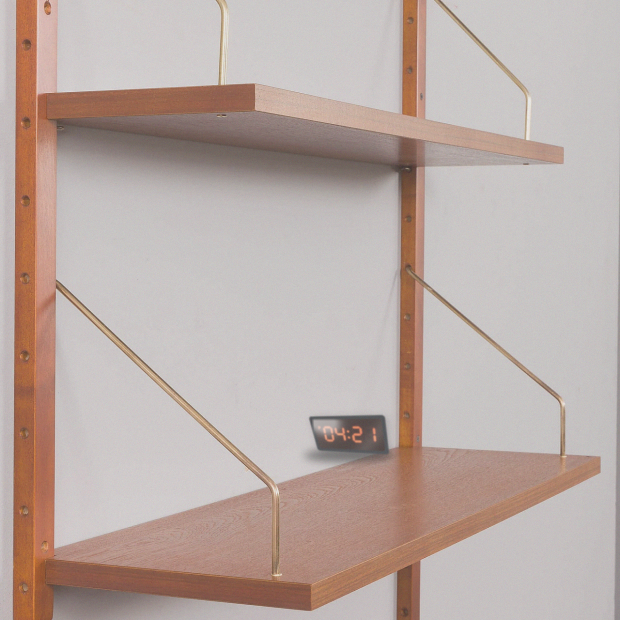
{"hour": 4, "minute": 21}
